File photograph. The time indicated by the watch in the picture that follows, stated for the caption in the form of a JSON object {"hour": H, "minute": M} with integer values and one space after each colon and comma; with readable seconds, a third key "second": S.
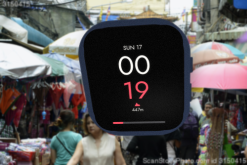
{"hour": 0, "minute": 19}
